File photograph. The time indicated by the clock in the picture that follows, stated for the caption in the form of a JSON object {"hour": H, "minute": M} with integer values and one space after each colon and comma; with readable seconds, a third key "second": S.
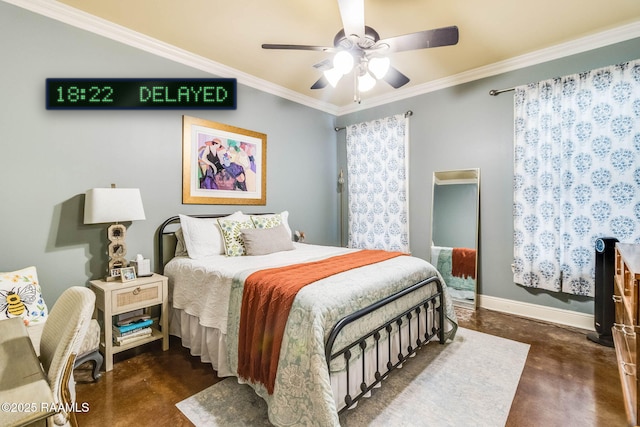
{"hour": 18, "minute": 22}
